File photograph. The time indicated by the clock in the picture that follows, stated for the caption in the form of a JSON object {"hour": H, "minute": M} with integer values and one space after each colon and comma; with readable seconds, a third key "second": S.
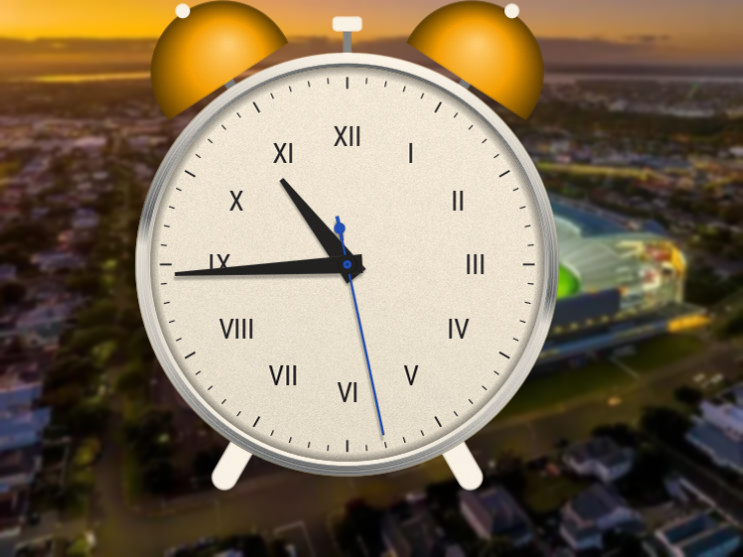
{"hour": 10, "minute": 44, "second": 28}
